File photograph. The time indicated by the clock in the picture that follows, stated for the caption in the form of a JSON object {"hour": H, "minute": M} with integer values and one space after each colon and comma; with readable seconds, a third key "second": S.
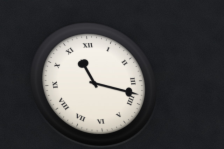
{"hour": 11, "minute": 18}
